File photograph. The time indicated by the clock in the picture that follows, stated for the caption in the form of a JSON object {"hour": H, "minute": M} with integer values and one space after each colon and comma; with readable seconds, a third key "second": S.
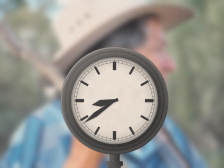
{"hour": 8, "minute": 39}
